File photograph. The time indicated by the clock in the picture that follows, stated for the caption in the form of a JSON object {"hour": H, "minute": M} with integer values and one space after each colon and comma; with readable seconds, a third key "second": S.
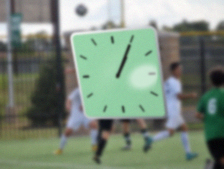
{"hour": 1, "minute": 5}
